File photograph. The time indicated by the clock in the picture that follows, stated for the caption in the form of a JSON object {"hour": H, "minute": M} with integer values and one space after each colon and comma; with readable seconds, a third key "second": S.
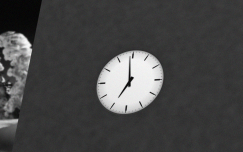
{"hour": 6, "minute": 59}
